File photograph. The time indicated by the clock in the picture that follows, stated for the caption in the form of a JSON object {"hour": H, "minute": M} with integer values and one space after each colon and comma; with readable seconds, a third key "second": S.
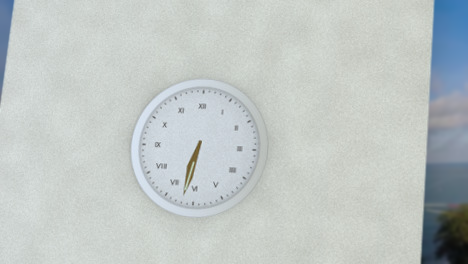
{"hour": 6, "minute": 32}
